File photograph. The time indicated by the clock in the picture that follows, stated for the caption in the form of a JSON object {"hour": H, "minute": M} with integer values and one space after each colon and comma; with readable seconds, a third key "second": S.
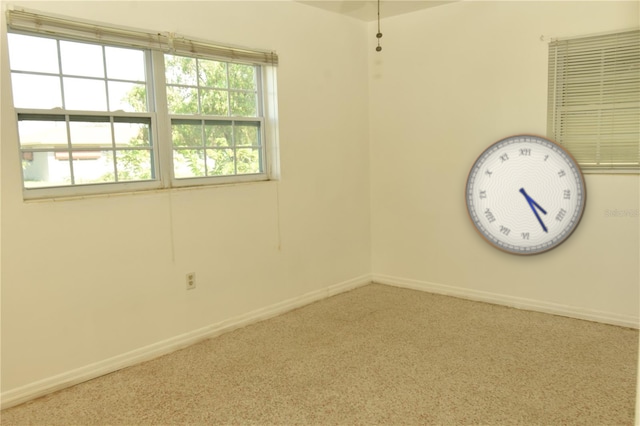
{"hour": 4, "minute": 25}
